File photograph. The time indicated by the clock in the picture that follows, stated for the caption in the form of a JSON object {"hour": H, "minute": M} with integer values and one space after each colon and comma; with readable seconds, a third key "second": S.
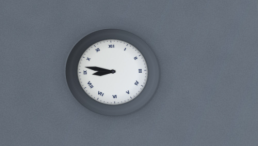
{"hour": 8, "minute": 47}
